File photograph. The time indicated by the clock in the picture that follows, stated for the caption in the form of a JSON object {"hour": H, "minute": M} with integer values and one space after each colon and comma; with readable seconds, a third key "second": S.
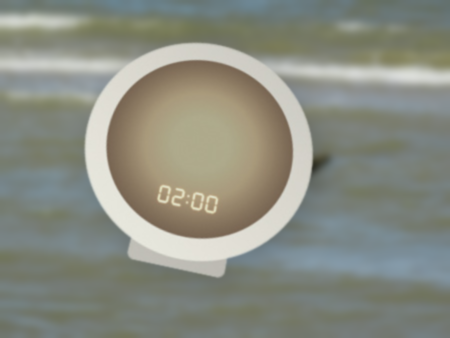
{"hour": 2, "minute": 0}
